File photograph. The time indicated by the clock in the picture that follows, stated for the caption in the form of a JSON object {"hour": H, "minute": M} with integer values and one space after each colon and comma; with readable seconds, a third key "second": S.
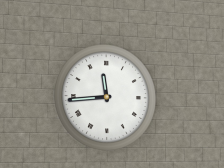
{"hour": 11, "minute": 44}
